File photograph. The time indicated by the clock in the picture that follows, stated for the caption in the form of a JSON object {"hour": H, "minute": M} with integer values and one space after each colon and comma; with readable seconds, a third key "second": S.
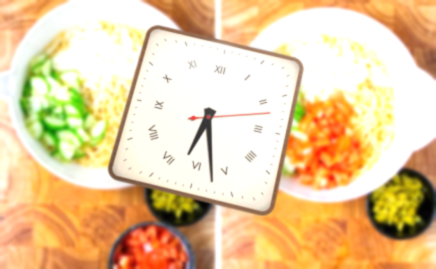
{"hour": 6, "minute": 27, "second": 12}
